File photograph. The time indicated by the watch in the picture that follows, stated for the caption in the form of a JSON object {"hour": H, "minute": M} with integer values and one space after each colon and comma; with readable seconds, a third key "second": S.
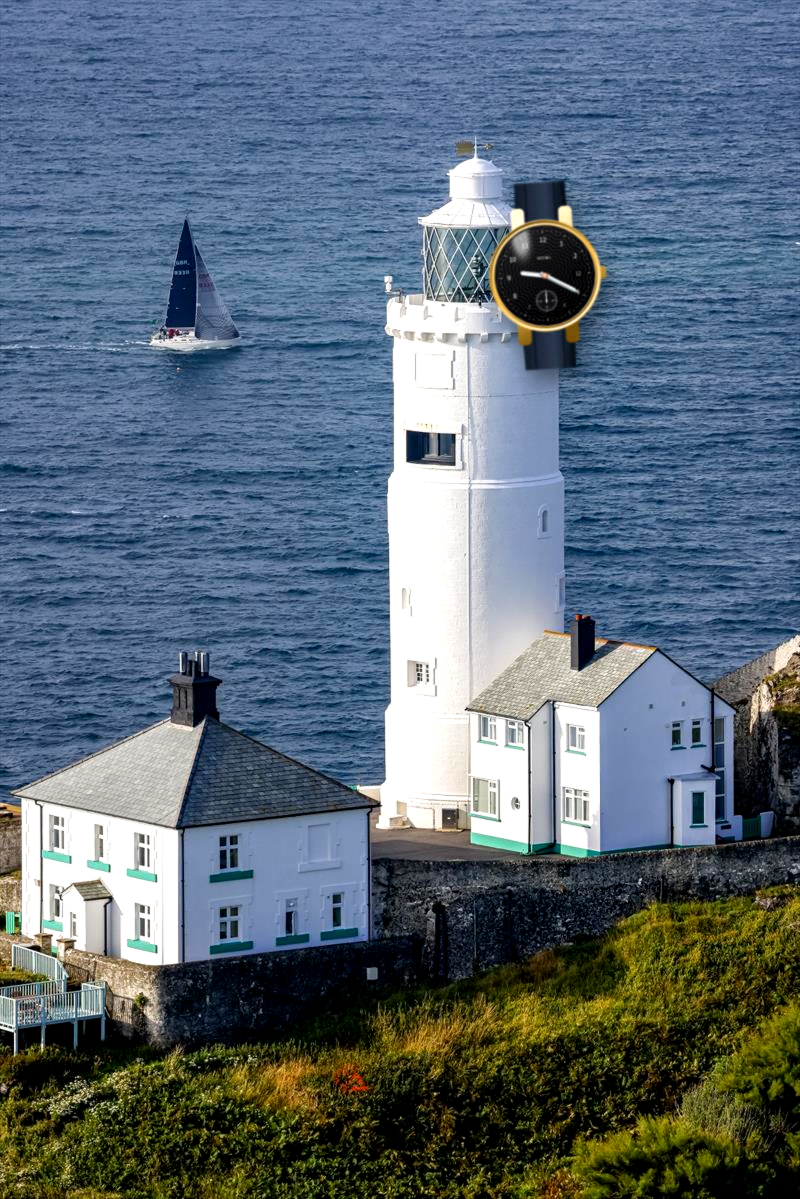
{"hour": 9, "minute": 20}
